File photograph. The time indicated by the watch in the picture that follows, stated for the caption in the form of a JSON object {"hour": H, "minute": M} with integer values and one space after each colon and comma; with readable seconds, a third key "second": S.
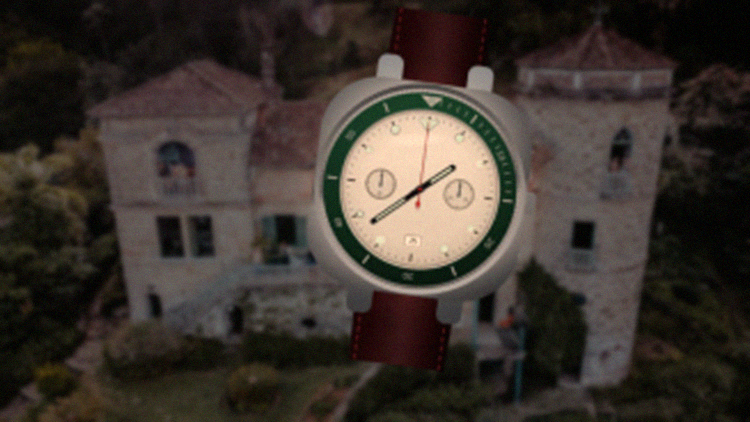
{"hour": 1, "minute": 38}
